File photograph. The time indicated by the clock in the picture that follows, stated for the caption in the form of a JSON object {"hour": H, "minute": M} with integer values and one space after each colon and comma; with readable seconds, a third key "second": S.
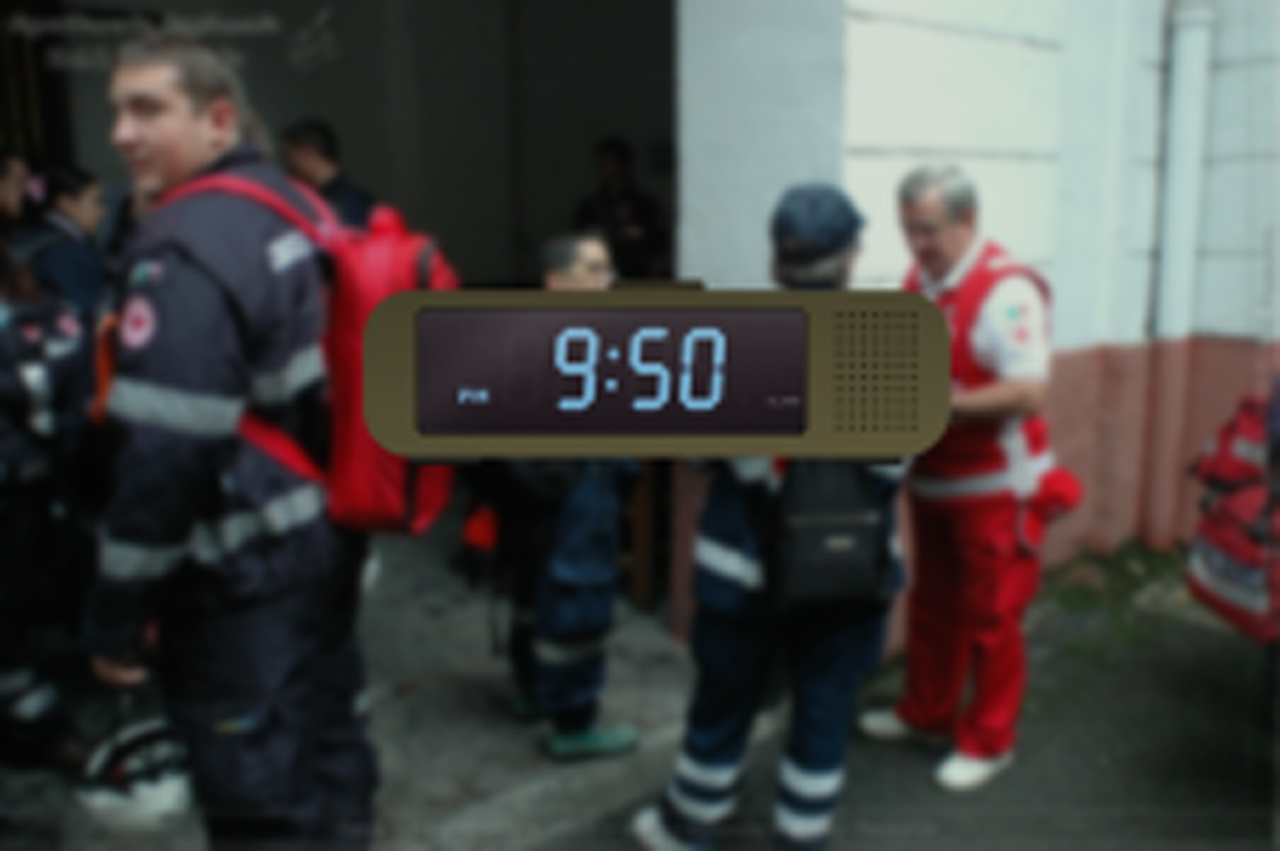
{"hour": 9, "minute": 50}
